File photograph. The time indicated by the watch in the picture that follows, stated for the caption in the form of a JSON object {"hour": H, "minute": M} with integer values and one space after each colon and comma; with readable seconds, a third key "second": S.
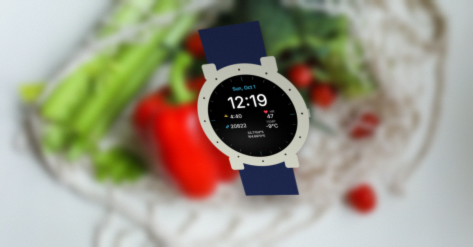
{"hour": 12, "minute": 19}
